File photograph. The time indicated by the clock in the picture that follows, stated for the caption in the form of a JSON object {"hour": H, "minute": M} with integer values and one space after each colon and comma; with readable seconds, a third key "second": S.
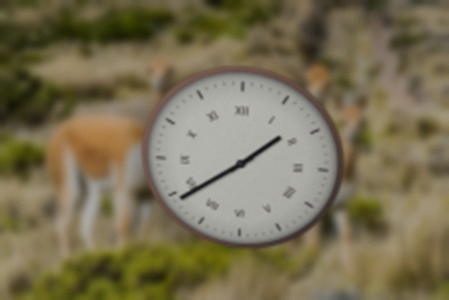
{"hour": 1, "minute": 39}
